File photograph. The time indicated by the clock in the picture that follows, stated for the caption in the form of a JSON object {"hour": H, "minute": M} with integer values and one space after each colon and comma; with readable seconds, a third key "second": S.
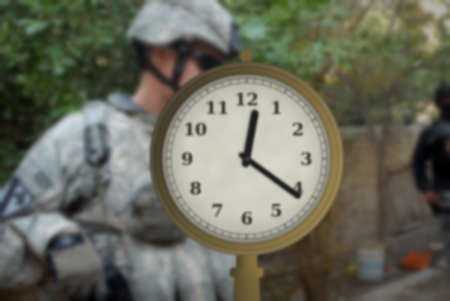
{"hour": 12, "minute": 21}
